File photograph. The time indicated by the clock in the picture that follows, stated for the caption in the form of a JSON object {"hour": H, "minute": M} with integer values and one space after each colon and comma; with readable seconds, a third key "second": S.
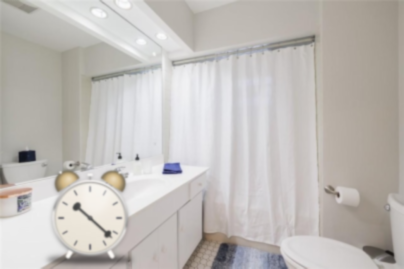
{"hour": 10, "minute": 22}
